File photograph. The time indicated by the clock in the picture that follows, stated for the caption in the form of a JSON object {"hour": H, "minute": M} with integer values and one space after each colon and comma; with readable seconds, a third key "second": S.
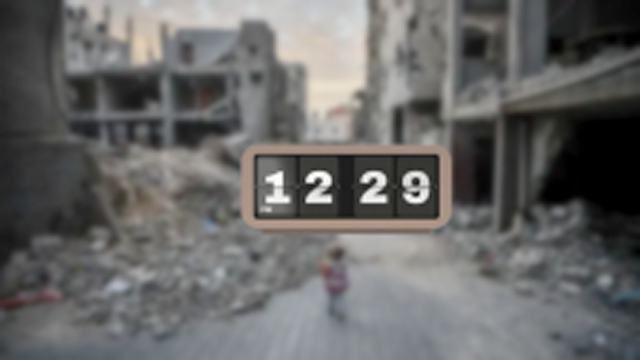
{"hour": 12, "minute": 29}
